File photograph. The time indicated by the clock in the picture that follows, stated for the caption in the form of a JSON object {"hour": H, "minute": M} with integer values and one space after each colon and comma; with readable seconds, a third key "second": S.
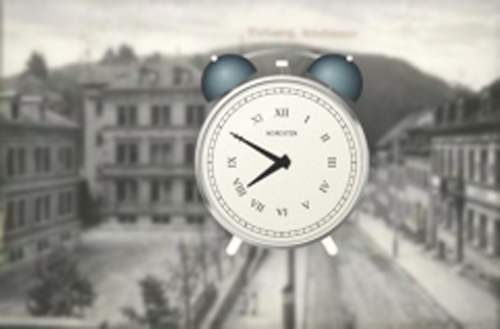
{"hour": 7, "minute": 50}
